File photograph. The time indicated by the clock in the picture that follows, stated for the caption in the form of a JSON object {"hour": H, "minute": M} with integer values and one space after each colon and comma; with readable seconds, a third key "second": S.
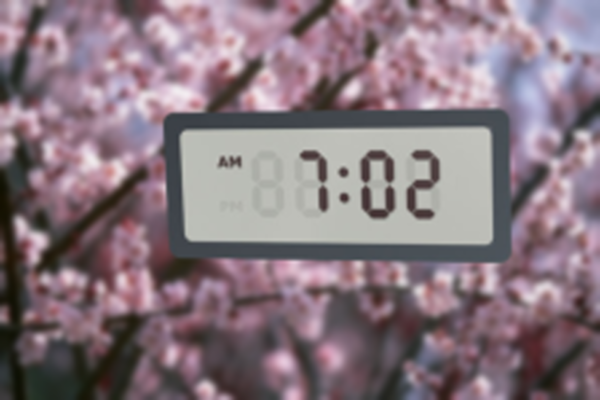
{"hour": 7, "minute": 2}
